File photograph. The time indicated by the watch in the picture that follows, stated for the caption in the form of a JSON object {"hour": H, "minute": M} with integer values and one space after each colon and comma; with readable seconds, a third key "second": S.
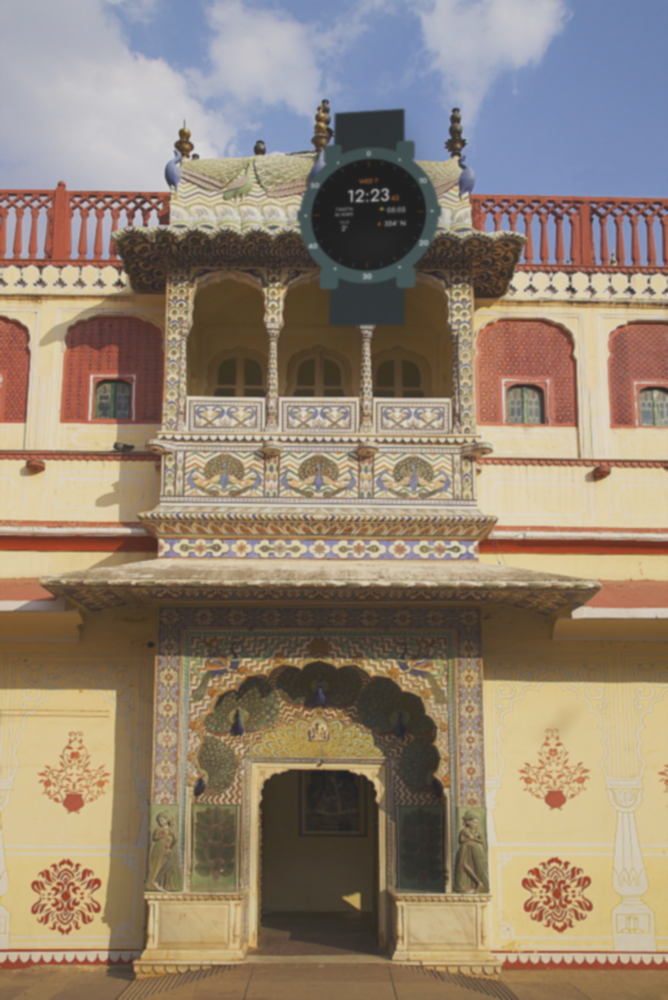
{"hour": 12, "minute": 23}
